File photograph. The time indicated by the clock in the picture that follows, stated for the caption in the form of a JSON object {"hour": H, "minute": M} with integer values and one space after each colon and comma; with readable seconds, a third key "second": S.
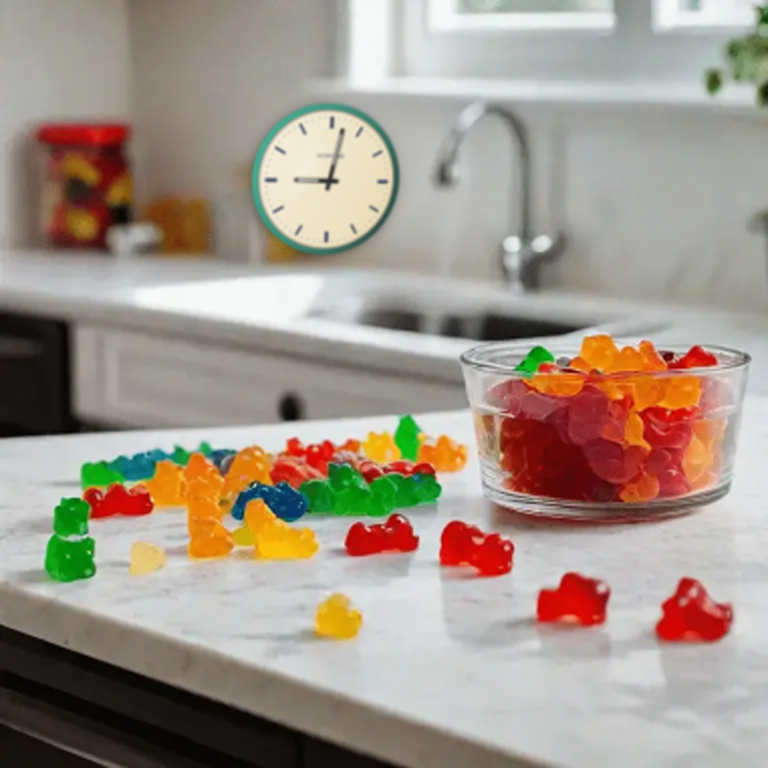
{"hour": 9, "minute": 2}
